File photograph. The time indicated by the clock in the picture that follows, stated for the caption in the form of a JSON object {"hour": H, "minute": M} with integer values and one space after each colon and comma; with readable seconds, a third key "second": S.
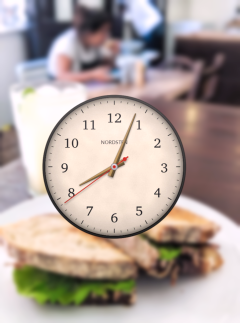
{"hour": 8, "minute": 3, "second": 39}
